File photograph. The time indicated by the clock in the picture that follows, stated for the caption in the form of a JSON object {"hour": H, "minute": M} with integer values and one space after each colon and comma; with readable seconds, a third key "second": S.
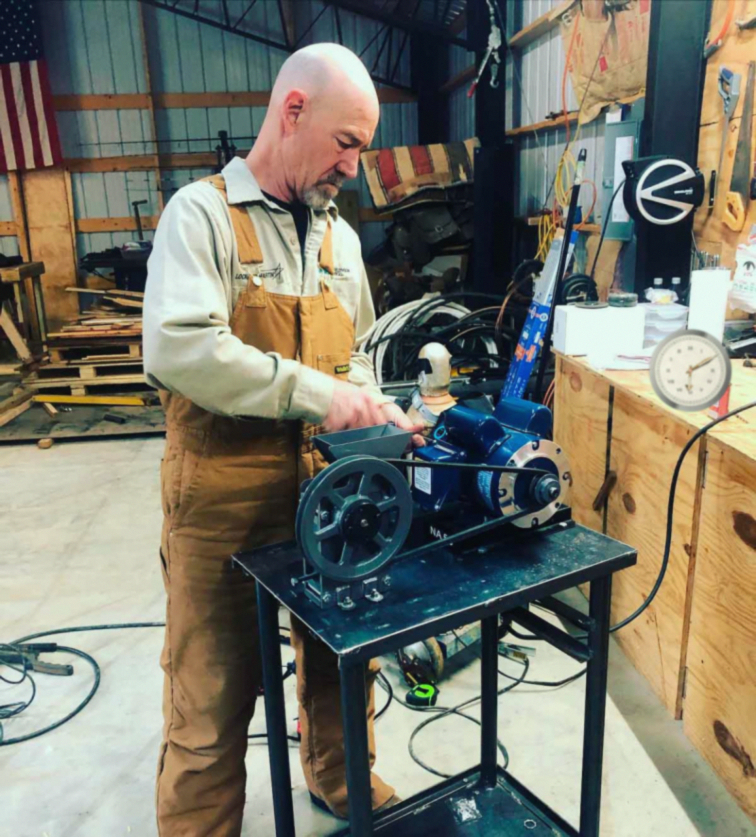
{"hour": 6, "minute": 10}
